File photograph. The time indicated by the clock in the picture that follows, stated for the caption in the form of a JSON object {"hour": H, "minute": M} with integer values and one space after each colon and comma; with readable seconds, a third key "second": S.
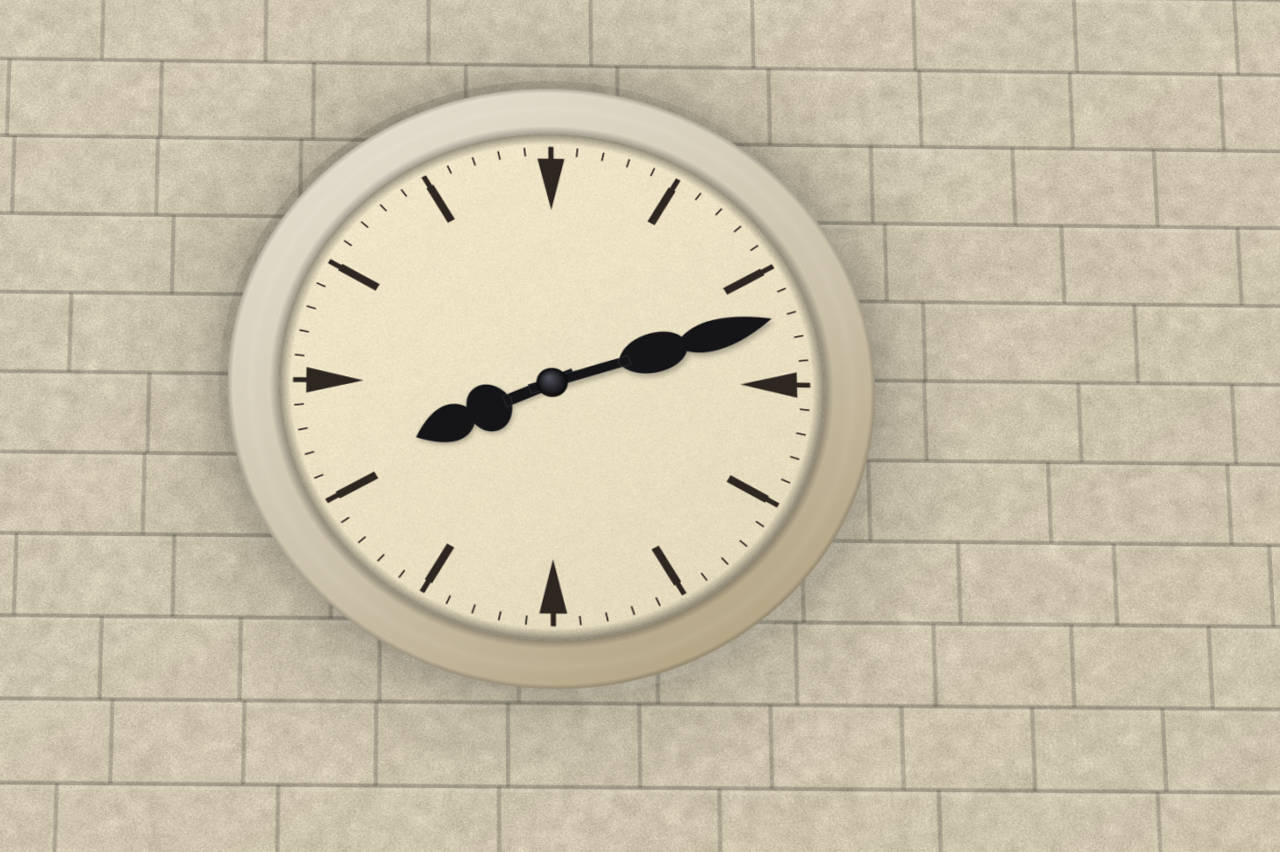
{"hour": 8, "minute": 12}
